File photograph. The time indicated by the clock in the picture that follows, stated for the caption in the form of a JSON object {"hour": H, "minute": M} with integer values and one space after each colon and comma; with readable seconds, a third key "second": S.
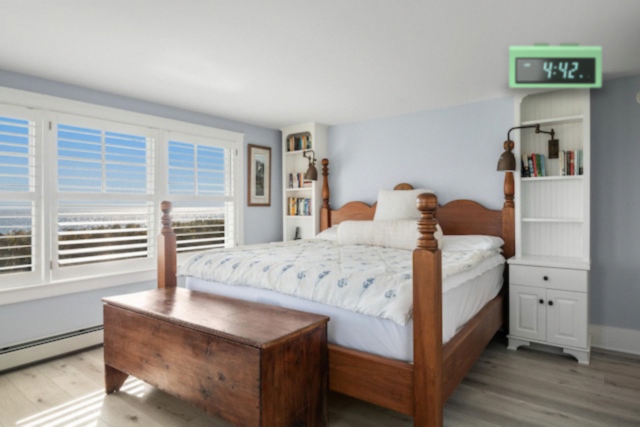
{"hour": 4, "minute": 42}
